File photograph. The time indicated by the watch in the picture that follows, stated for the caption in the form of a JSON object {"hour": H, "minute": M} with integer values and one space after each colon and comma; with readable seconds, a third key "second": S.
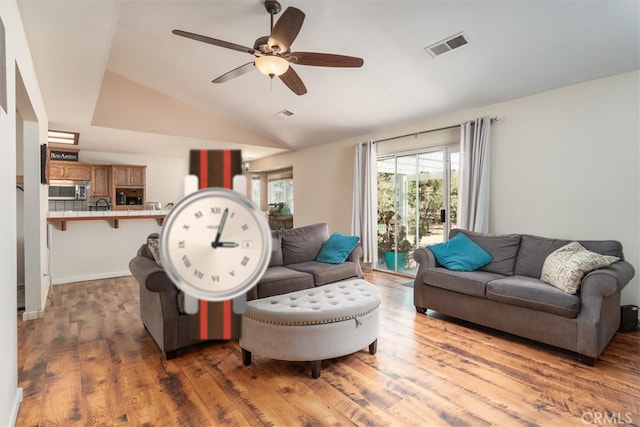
{"hour": 3, "minute": 3}
